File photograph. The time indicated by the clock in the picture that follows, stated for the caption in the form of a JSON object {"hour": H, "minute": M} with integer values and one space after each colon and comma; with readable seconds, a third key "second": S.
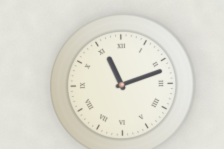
{"hour": 11, "minute": 12}
